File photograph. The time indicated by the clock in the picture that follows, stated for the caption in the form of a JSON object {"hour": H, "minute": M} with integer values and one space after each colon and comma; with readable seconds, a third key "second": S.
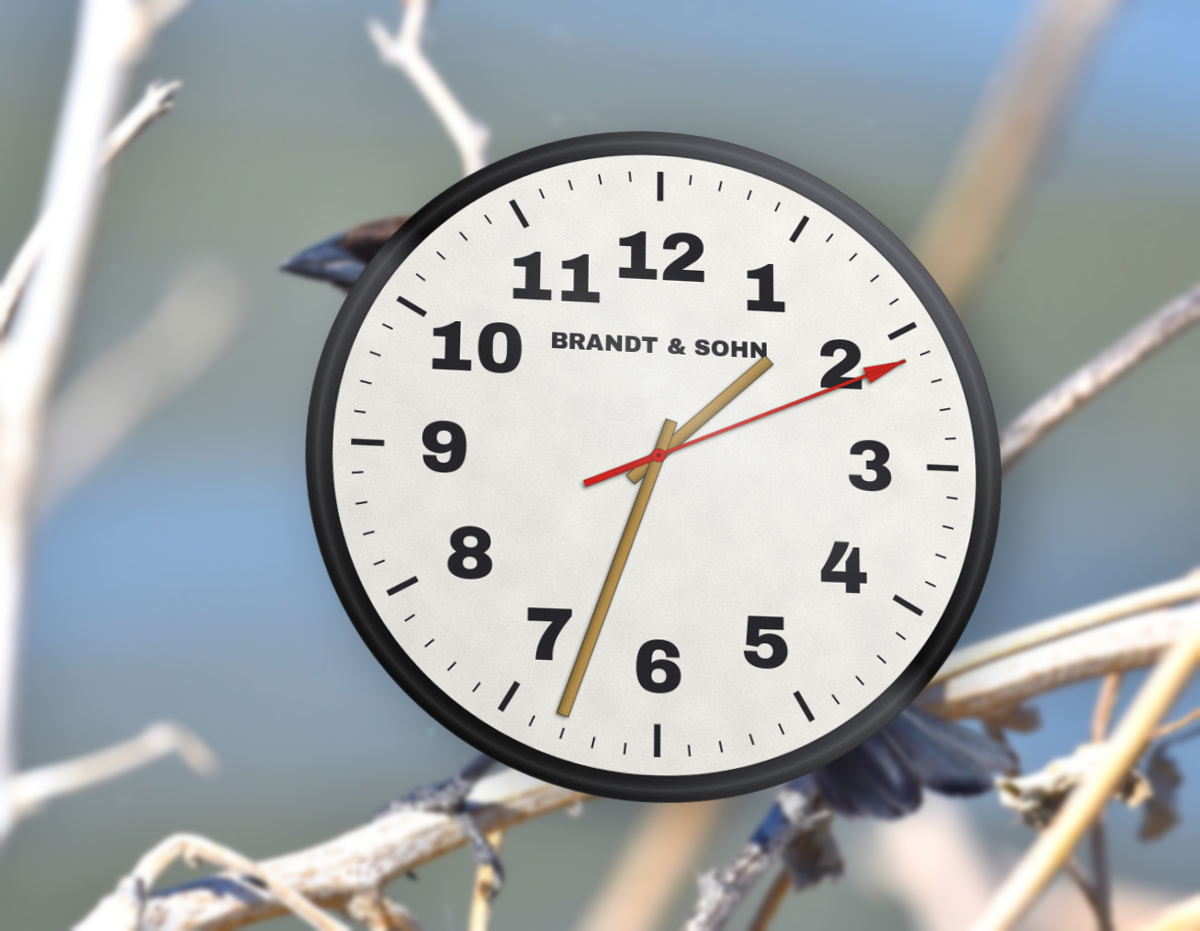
{"hour": 1, "minute": 33, "second": 11}
